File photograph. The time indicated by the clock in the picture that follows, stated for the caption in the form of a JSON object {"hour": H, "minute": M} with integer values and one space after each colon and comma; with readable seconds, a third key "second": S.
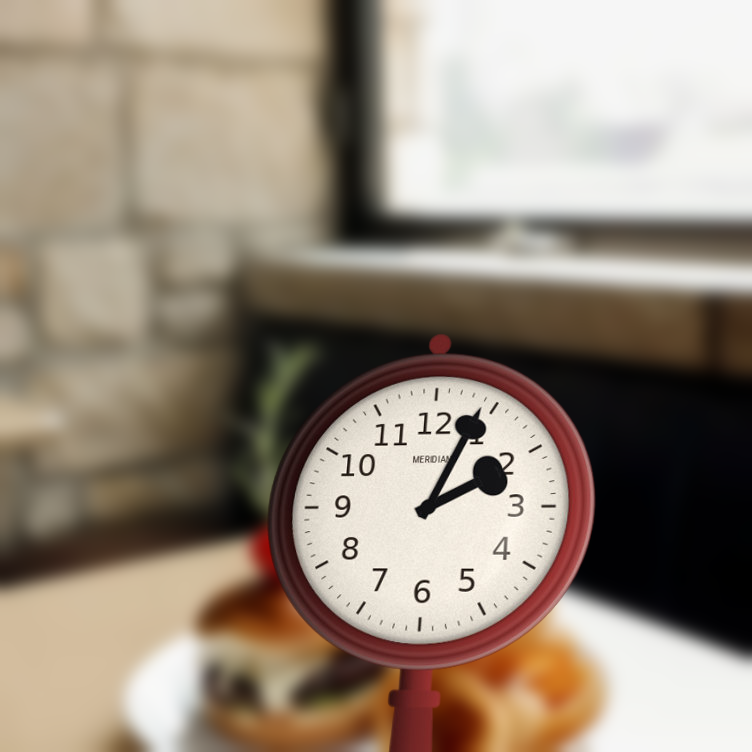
{"hour": 2, "minute": 4}
